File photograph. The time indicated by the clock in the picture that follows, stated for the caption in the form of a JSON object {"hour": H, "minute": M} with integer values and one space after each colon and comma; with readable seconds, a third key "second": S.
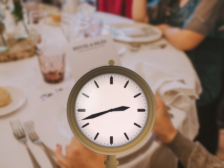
{"hour": 2, "minute": 42}
